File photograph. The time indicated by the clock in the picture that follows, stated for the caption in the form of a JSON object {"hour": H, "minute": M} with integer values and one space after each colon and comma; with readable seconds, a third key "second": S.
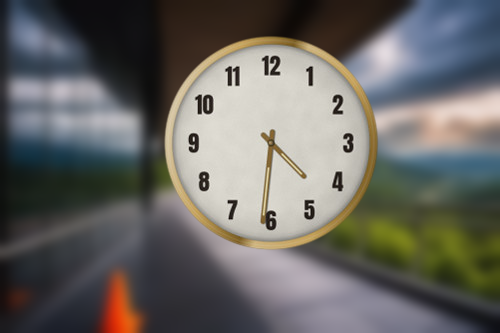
{"hour": 4, "minute": 31}
